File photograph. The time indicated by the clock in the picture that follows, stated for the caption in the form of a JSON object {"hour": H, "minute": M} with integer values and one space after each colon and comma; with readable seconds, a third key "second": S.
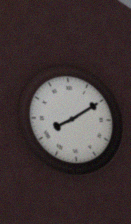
{"hour": 8, "minute": 10}
